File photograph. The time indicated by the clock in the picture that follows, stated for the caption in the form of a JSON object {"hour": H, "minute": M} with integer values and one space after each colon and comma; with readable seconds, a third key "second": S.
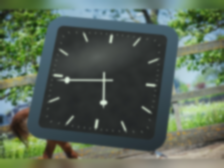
{"hour": 5, "minute": 44}
